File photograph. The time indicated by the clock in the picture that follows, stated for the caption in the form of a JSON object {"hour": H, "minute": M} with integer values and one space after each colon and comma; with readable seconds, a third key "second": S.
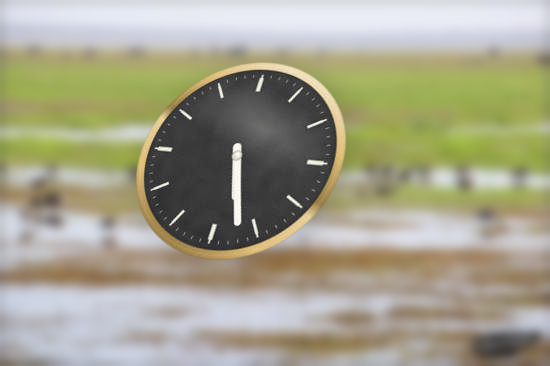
{"hour": 5, "minute": 27}
